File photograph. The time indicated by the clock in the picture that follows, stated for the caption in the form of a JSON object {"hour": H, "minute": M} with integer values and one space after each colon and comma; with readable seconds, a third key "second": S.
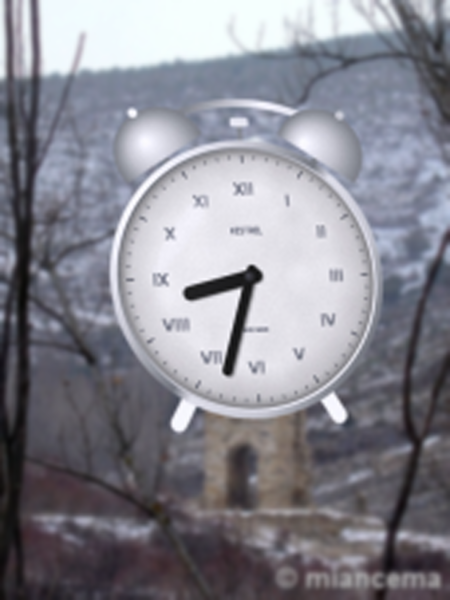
{"hour": 8, "minute": 33}
